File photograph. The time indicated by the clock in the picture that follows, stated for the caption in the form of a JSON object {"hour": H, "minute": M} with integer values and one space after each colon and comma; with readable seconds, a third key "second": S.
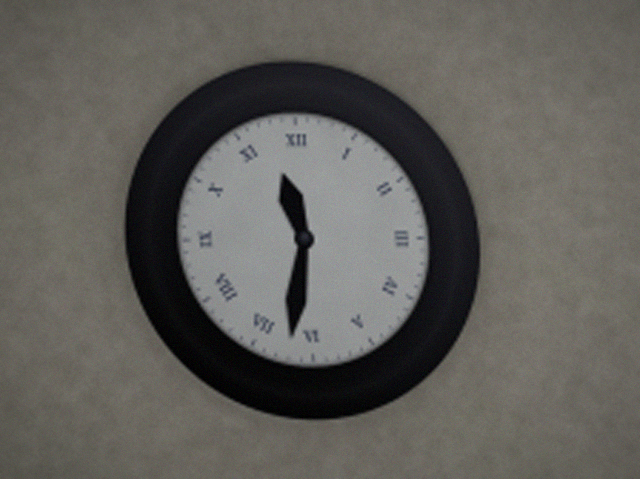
{"hour": 11, "minute": 32}
